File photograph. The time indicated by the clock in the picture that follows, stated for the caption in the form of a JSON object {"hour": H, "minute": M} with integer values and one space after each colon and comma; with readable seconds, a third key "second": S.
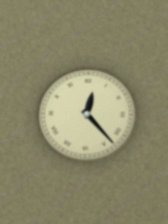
{"hour": 12, "minute": 23}
